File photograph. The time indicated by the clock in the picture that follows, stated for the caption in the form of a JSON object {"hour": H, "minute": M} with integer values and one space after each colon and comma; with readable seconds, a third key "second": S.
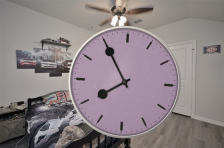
{"hour": 7, "minute": 55}
